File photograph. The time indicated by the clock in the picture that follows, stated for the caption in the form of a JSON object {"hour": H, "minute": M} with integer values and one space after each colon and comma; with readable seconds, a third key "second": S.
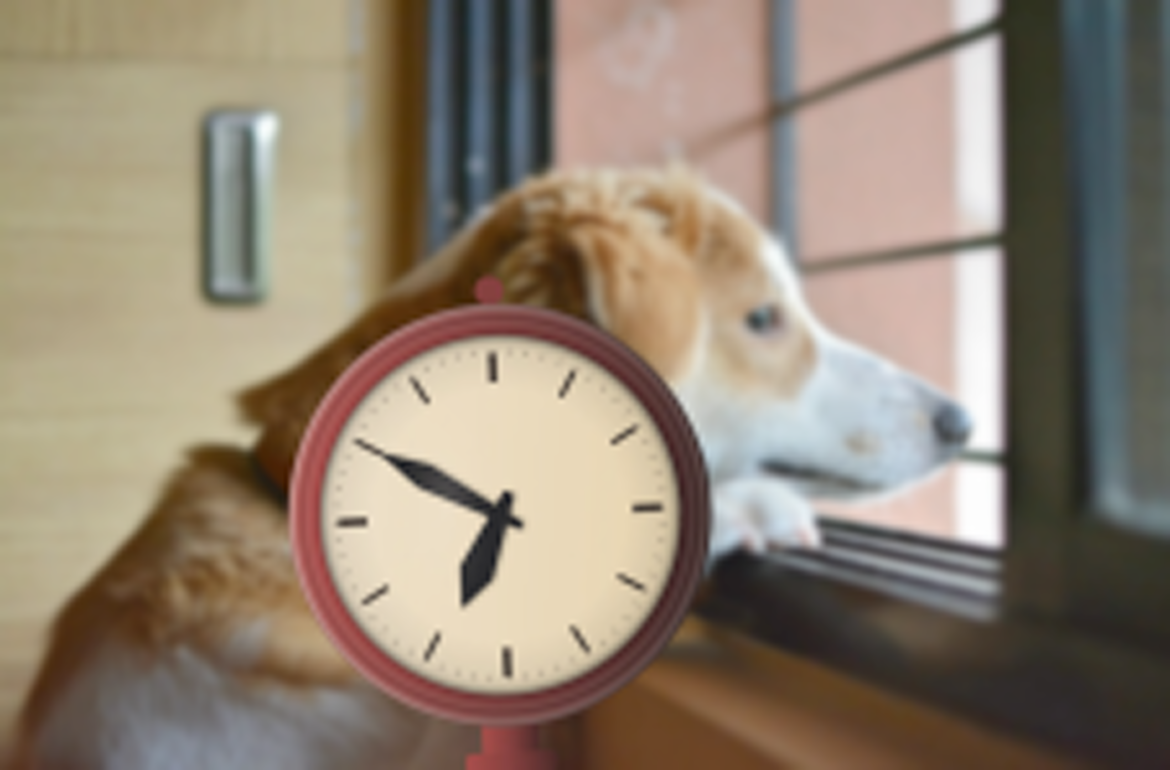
{"hour": 6, "minute": 50}
